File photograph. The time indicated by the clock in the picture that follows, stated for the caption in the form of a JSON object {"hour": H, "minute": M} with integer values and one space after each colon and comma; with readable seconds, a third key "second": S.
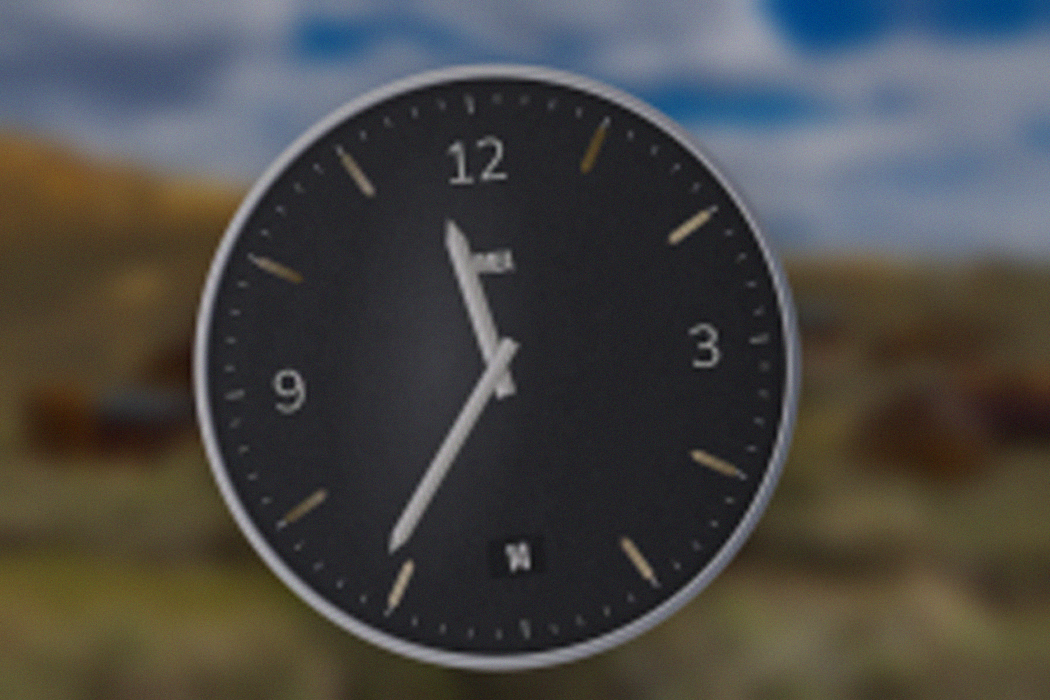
{"hour": 11, "minute": 36}
